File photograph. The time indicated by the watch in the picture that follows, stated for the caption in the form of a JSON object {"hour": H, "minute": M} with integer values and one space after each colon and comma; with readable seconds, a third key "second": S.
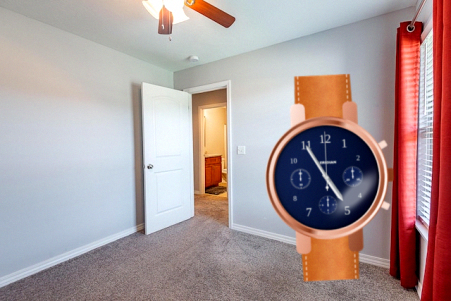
{"hour": 4, "minute": 55}
